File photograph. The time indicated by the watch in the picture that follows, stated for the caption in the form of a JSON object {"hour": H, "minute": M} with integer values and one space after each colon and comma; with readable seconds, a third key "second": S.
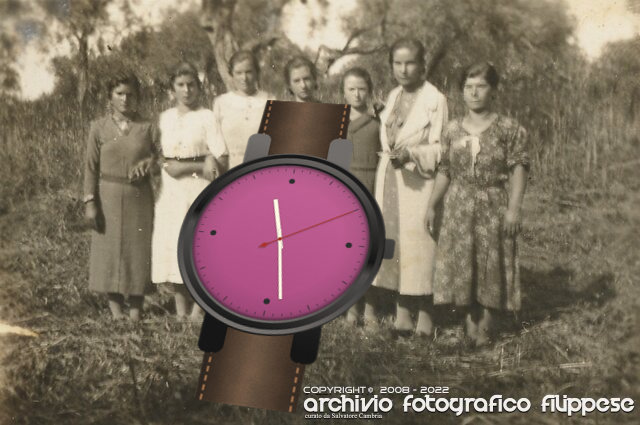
{"hour": 11, "minute": 28, "second": 10}
